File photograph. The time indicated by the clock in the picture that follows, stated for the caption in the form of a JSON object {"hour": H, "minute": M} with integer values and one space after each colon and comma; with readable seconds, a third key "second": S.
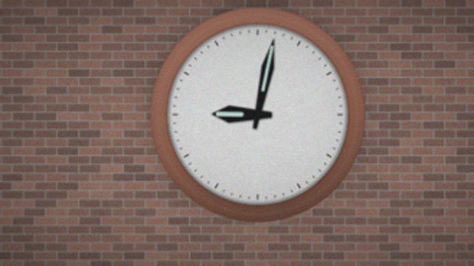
{"hour": 9, "minute": 2}
